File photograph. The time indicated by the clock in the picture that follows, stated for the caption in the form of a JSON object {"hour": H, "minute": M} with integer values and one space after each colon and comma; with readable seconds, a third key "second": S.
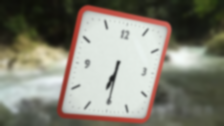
{"hour": 6, "minute": 30}
